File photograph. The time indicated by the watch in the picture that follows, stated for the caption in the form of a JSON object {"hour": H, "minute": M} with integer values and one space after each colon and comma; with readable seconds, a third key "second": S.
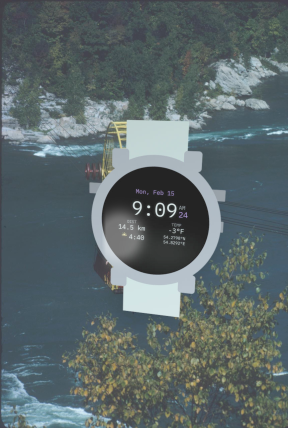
{"hour": 9, "minute": 9, "second": 24}
